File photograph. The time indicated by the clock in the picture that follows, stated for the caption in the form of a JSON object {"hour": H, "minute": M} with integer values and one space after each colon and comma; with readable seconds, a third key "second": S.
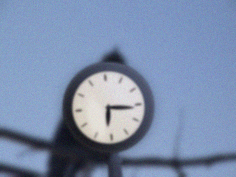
{"hour": 6, "minute": 16}
